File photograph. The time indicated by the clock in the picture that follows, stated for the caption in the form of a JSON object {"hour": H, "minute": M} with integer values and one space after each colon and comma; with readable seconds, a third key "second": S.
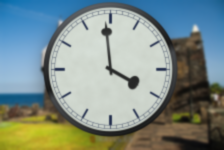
{"hour": 3, "minute": 59}
